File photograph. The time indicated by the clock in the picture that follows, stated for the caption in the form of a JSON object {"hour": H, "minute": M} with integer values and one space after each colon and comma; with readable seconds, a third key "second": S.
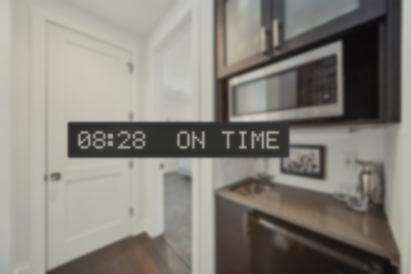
{"hour": 8, "minute": 28}
